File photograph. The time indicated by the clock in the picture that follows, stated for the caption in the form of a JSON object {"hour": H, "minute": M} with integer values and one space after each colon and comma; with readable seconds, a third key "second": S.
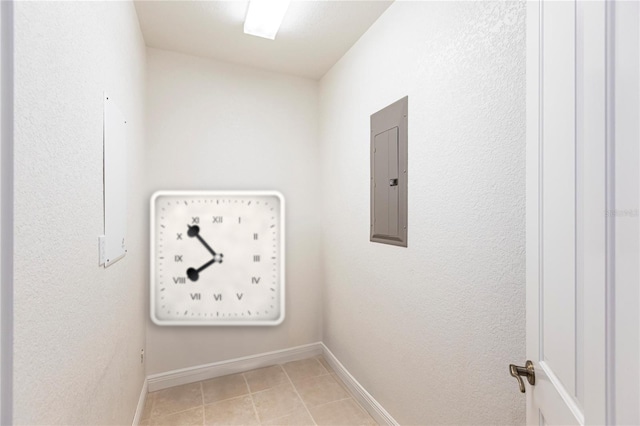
{"hour": 7, "minute": 53}
